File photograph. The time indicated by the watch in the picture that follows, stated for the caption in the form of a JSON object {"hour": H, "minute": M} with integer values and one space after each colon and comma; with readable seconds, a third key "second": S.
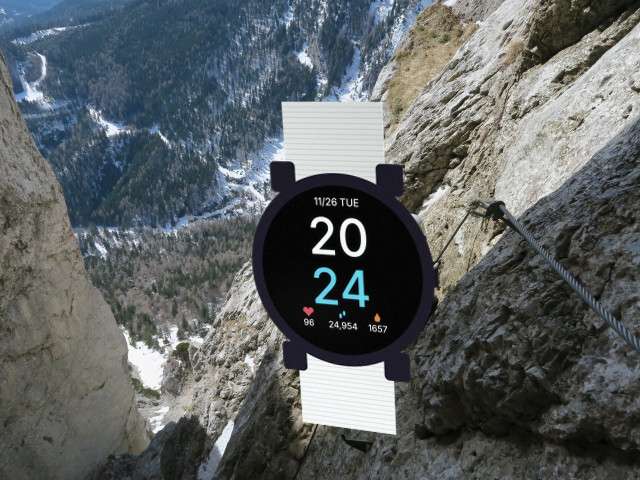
{"hour": 20, "minute": 24}
